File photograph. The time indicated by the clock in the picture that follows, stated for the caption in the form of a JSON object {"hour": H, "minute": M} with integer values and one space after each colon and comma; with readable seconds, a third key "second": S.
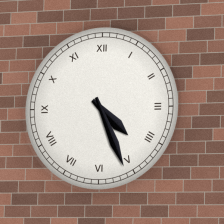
{"hour": 4, "minute": 26}
